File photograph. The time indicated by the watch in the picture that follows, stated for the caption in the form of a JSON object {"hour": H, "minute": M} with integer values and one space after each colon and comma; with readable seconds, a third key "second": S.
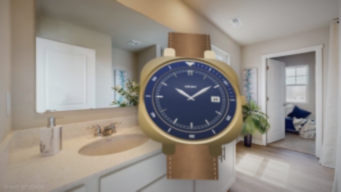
{"hour": 10, "minute": 9}
